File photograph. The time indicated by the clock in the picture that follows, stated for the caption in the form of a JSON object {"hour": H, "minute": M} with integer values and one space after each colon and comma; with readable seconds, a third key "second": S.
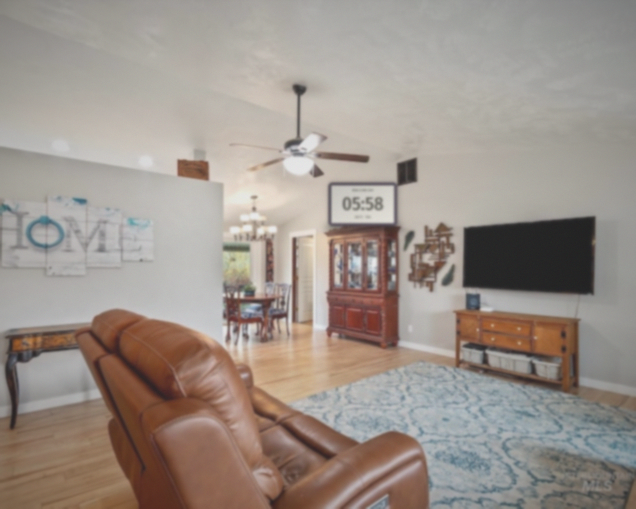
{"hour": 5, "minute": 58}
